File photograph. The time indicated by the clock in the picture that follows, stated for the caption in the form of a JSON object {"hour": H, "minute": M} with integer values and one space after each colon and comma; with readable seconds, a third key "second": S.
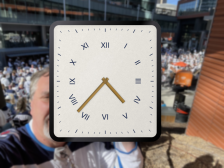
{"hour": 4, "minute": 37}
